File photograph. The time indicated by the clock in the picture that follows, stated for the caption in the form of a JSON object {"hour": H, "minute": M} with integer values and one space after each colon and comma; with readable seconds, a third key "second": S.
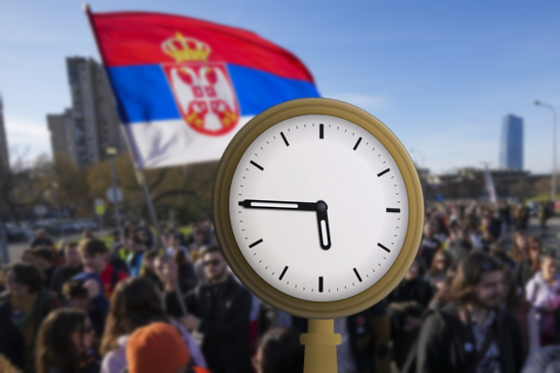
{"hour": 5, "minute": 45}
